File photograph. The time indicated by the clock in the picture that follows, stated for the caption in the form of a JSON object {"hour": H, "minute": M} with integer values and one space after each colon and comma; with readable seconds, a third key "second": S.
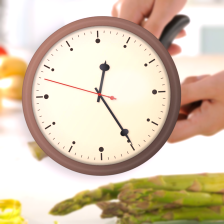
{"hour": 12, "minute": 24, "second": 48}
